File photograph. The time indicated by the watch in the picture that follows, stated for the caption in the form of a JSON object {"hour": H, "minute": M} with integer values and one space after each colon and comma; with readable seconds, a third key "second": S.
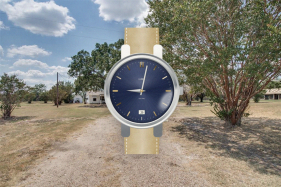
{"hour": 9, "minute": 2}
